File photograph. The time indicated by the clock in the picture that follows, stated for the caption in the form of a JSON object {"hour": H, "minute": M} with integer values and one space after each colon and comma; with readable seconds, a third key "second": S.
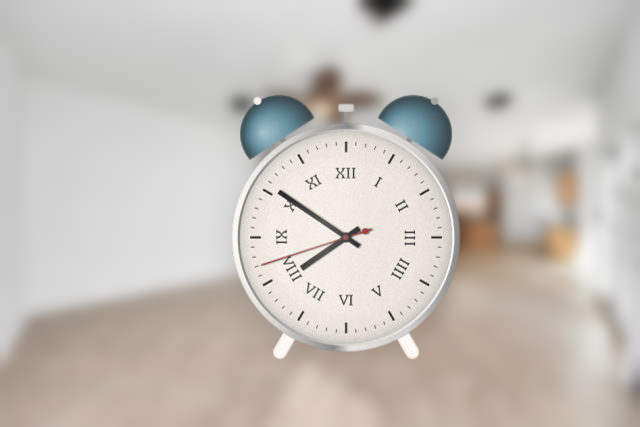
{"hour": 7, "minute": 50, "second": 42}
